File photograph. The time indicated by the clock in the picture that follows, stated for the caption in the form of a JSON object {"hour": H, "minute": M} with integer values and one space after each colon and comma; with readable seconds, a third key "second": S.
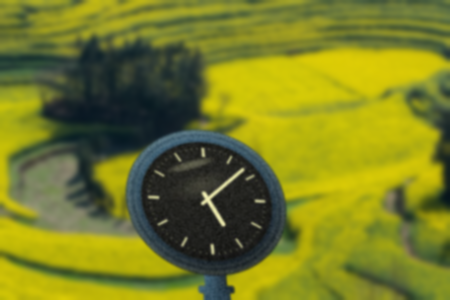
{"hour": 5, "minute": 8}
